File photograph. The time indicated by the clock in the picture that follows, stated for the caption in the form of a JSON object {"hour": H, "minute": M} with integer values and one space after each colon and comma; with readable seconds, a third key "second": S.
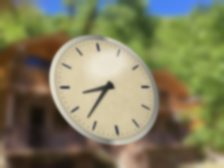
{"hour": 8, "minute": 37}
